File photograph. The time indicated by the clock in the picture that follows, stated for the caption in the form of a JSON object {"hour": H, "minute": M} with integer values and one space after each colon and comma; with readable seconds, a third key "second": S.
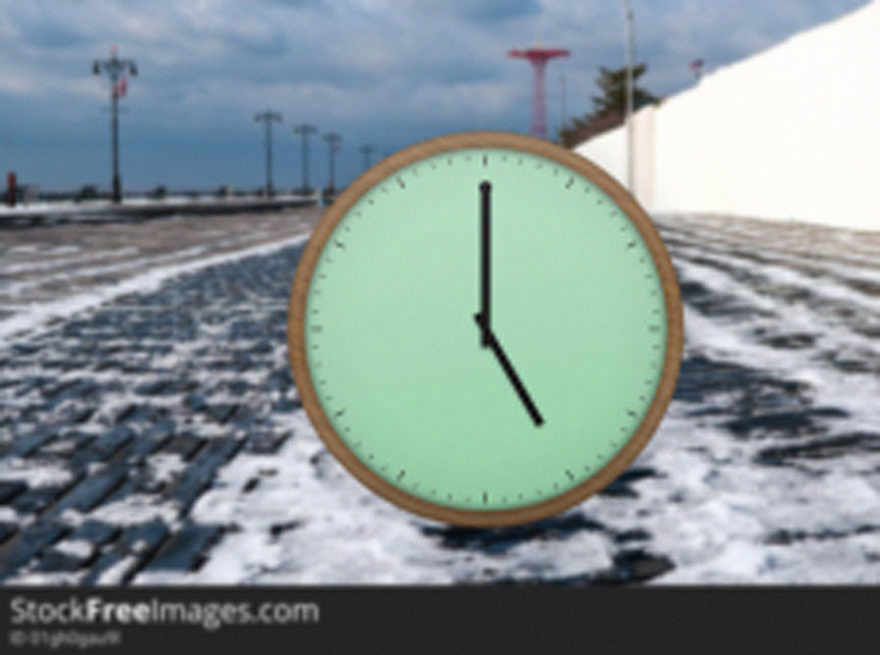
{"hour": 5, "minute": 0}
